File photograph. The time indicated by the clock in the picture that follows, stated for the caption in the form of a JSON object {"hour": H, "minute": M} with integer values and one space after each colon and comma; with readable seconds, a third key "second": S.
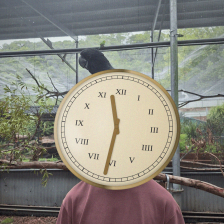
{"hour": 11, "minute": 31}
